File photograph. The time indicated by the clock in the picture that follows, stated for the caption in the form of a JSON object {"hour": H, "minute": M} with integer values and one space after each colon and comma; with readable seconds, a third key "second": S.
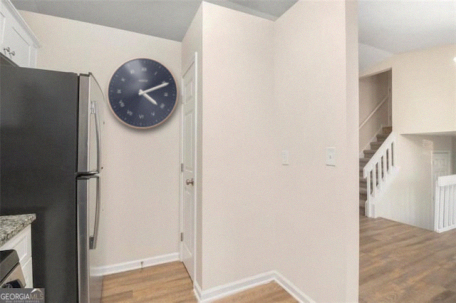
{"hour": 4, "minute": 11}
